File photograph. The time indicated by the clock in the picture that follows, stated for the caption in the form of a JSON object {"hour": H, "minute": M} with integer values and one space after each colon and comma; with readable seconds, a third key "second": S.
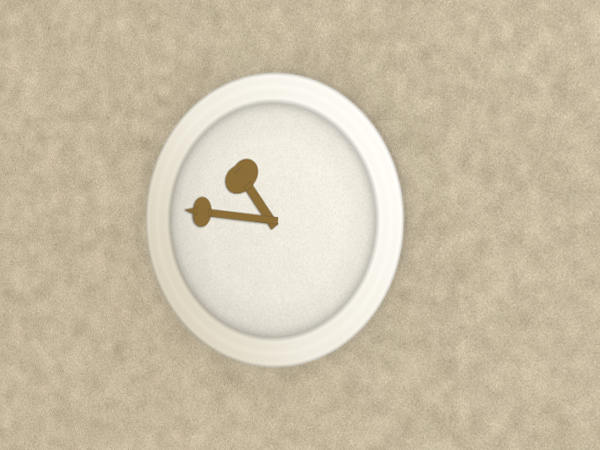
{"hour": 10, "minute": 46}
